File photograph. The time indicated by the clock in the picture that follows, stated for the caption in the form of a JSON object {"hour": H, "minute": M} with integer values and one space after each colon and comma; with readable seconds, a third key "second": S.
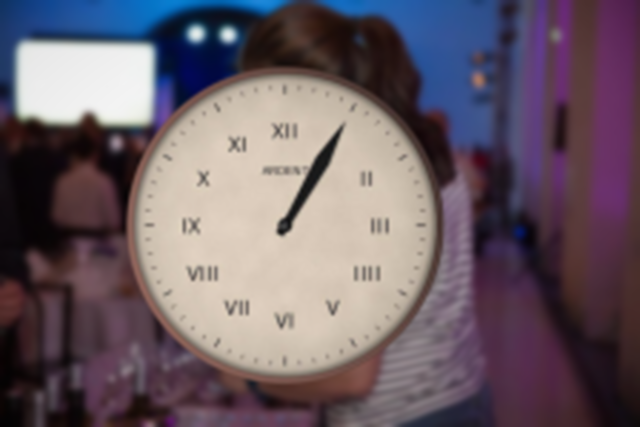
{"hour": 1, "minute": 5}
